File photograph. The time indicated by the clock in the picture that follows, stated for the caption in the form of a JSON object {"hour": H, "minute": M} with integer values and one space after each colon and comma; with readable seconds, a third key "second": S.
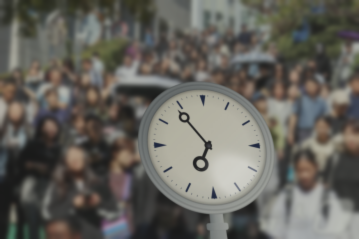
{"hour": 6, "minute": 54}
